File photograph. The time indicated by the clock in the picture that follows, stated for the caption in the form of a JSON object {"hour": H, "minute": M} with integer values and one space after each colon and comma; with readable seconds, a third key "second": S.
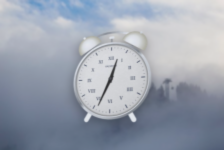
{"hour": 12, "minute": 34}
